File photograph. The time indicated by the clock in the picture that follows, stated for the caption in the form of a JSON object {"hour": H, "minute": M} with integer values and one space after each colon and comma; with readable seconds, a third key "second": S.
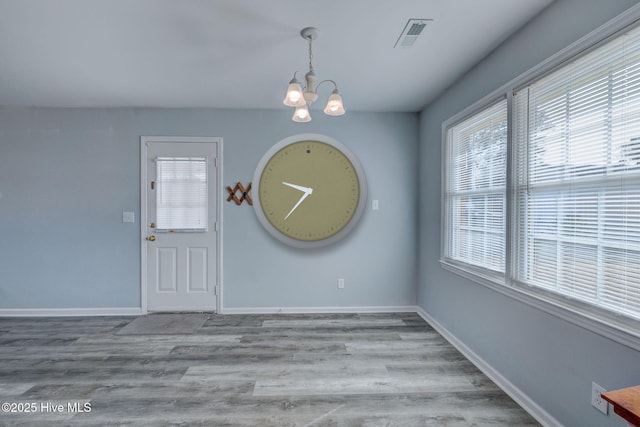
{"hour": 9, "minute": 37}
